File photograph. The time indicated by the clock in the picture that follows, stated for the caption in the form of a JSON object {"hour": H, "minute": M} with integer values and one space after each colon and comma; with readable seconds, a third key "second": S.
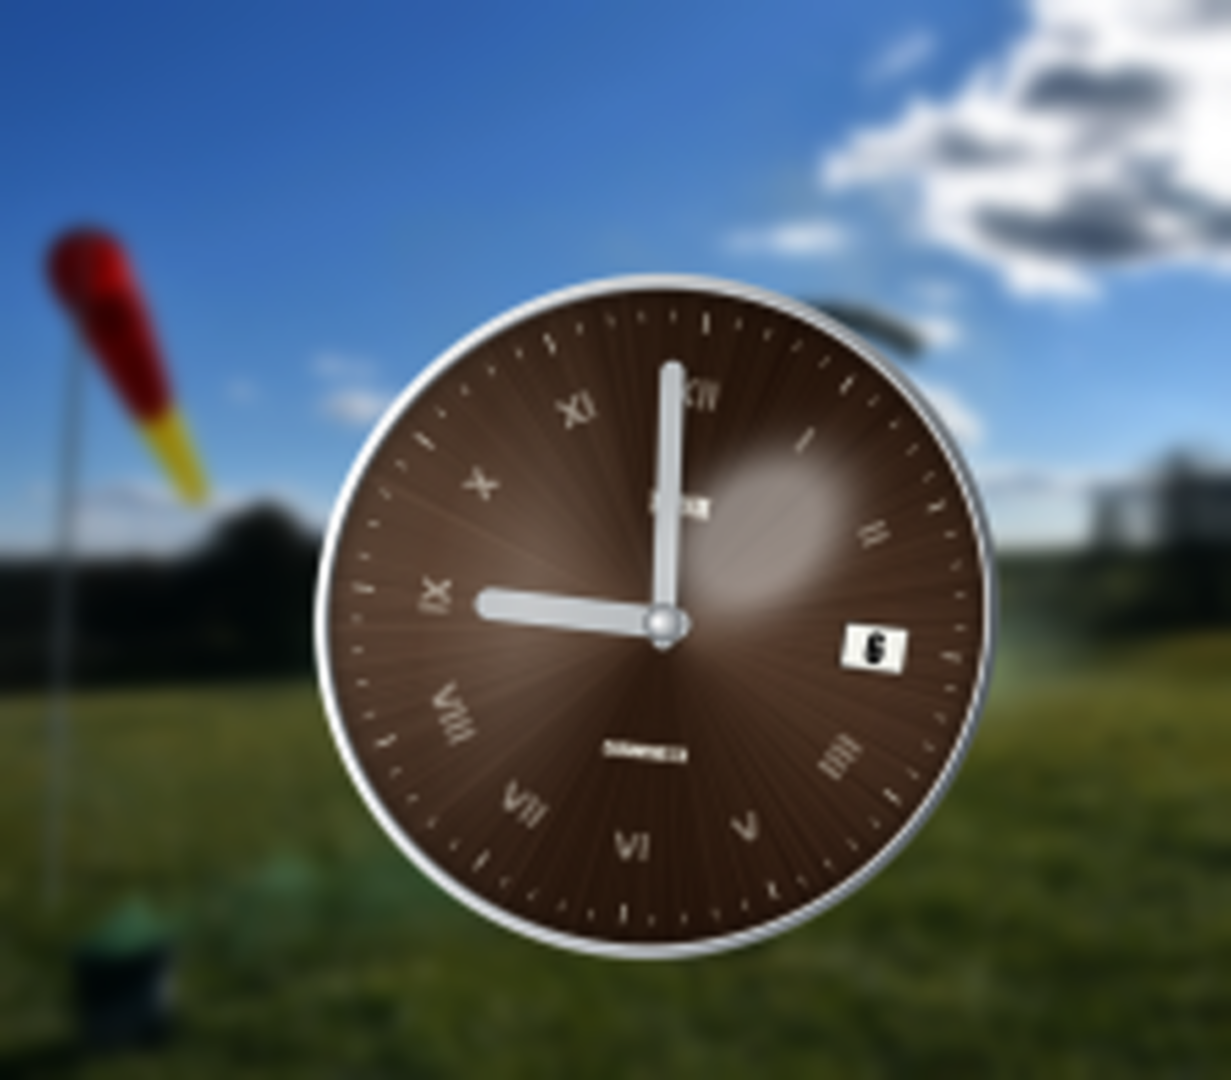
{"hour": 8, "minute": 59}
